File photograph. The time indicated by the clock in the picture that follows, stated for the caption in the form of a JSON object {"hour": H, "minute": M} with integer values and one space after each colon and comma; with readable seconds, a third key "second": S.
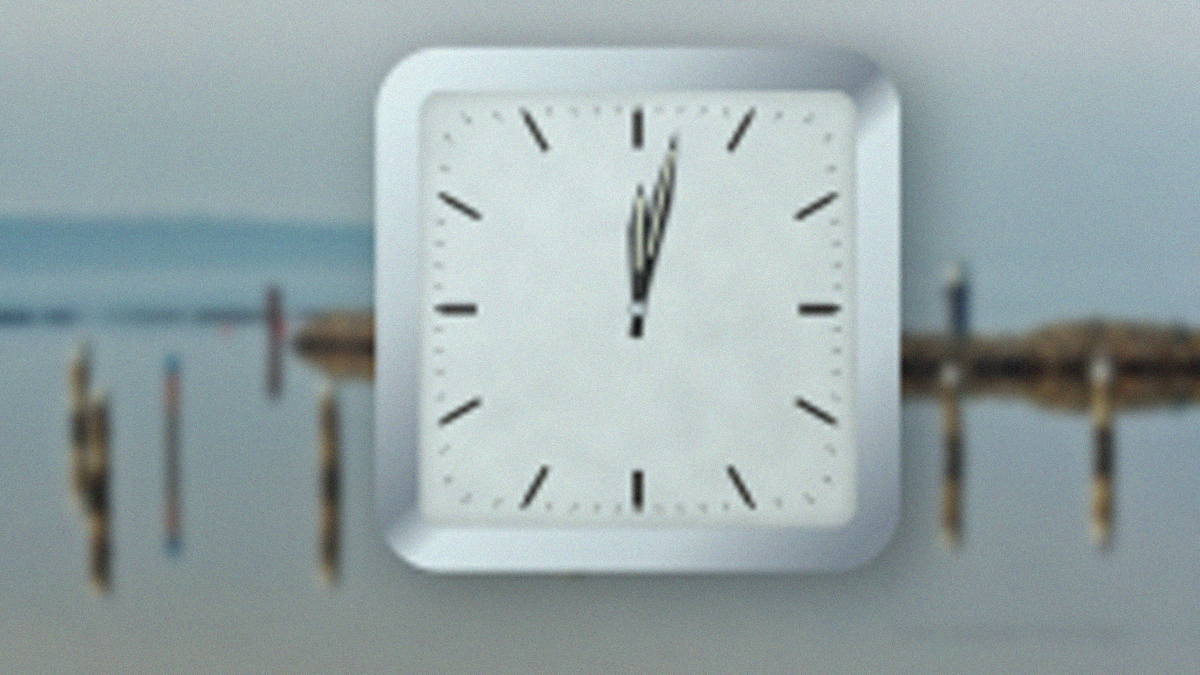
{"hour": 12, "minute": 2}
